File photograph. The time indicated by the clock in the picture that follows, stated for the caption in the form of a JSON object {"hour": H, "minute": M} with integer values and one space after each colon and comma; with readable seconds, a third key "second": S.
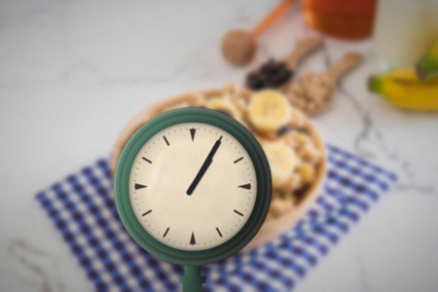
{"hour": 1, "minute": 5}
